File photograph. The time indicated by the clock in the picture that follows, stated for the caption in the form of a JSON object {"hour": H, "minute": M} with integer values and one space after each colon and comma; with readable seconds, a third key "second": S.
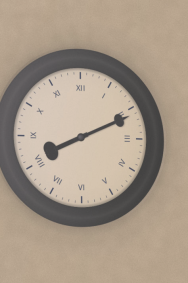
{"hour": 8, "minute": 11}
